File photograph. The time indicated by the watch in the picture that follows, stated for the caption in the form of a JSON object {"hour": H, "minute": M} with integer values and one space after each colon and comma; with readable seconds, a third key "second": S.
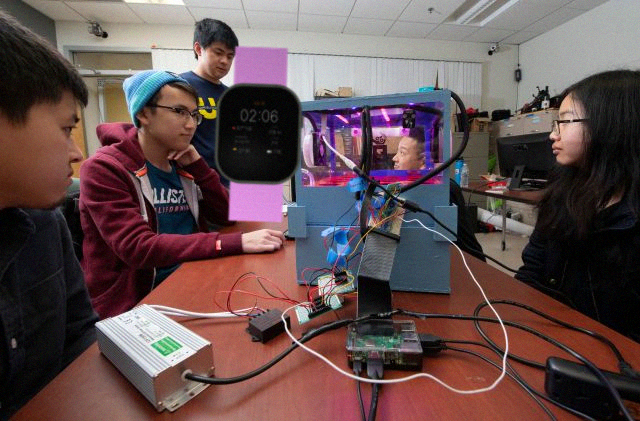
{"hour": 2, "minute": 6}
